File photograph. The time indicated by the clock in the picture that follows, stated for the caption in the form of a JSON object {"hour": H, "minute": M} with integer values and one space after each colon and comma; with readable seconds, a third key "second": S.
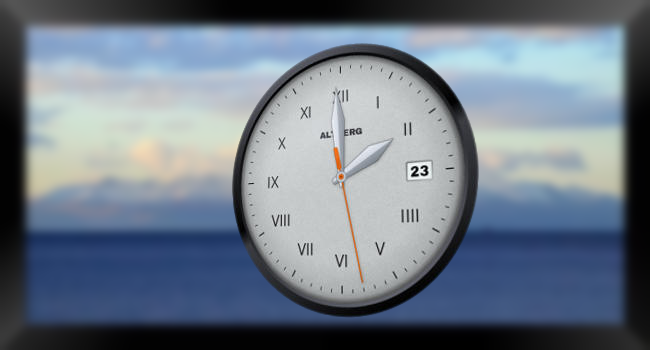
{"hour": 1, "minute": 59, "second": 28}
